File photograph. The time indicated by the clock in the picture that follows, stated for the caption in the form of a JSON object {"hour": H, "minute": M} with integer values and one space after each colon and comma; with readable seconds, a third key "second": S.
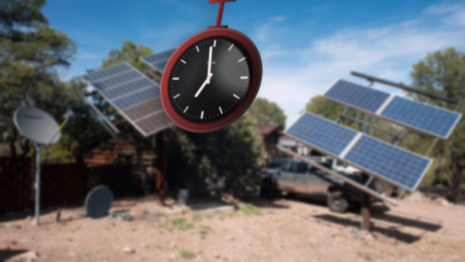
{"hour": 6, "minute": 59}
